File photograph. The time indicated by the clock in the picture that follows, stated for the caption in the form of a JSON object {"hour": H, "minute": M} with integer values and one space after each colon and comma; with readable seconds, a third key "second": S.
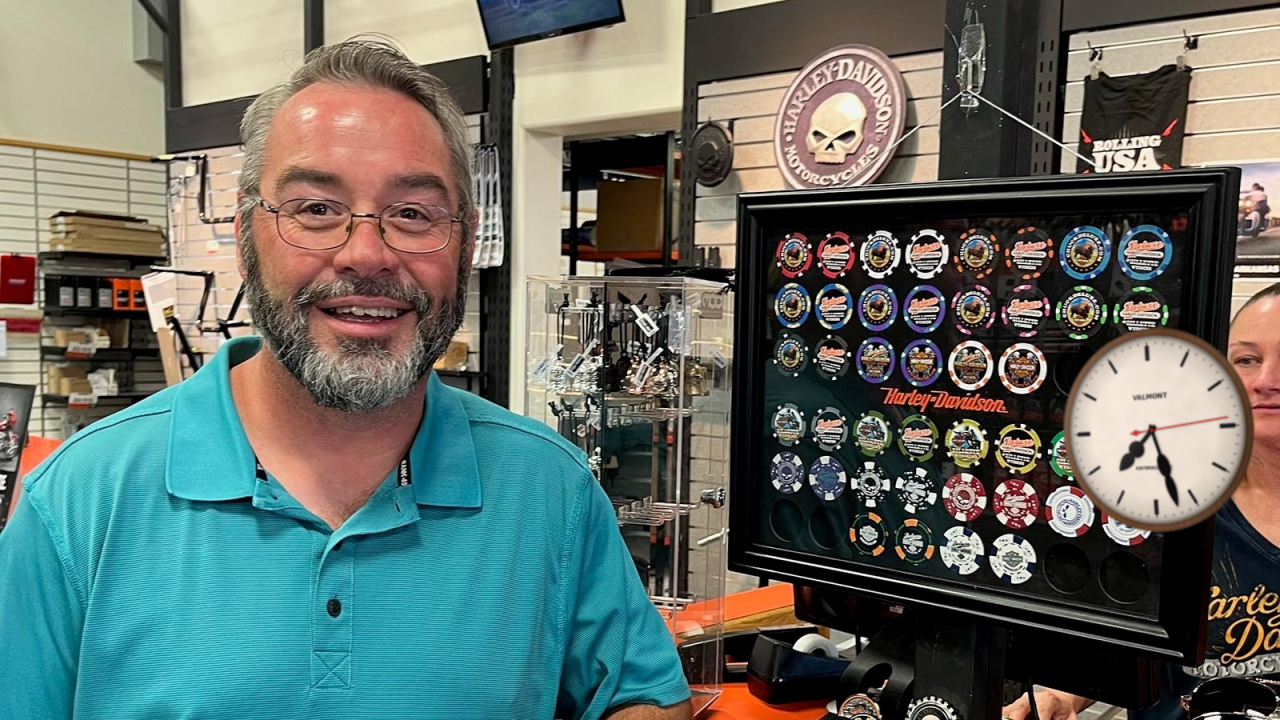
{"hour": 7, "minute": 27, "second": 14}
